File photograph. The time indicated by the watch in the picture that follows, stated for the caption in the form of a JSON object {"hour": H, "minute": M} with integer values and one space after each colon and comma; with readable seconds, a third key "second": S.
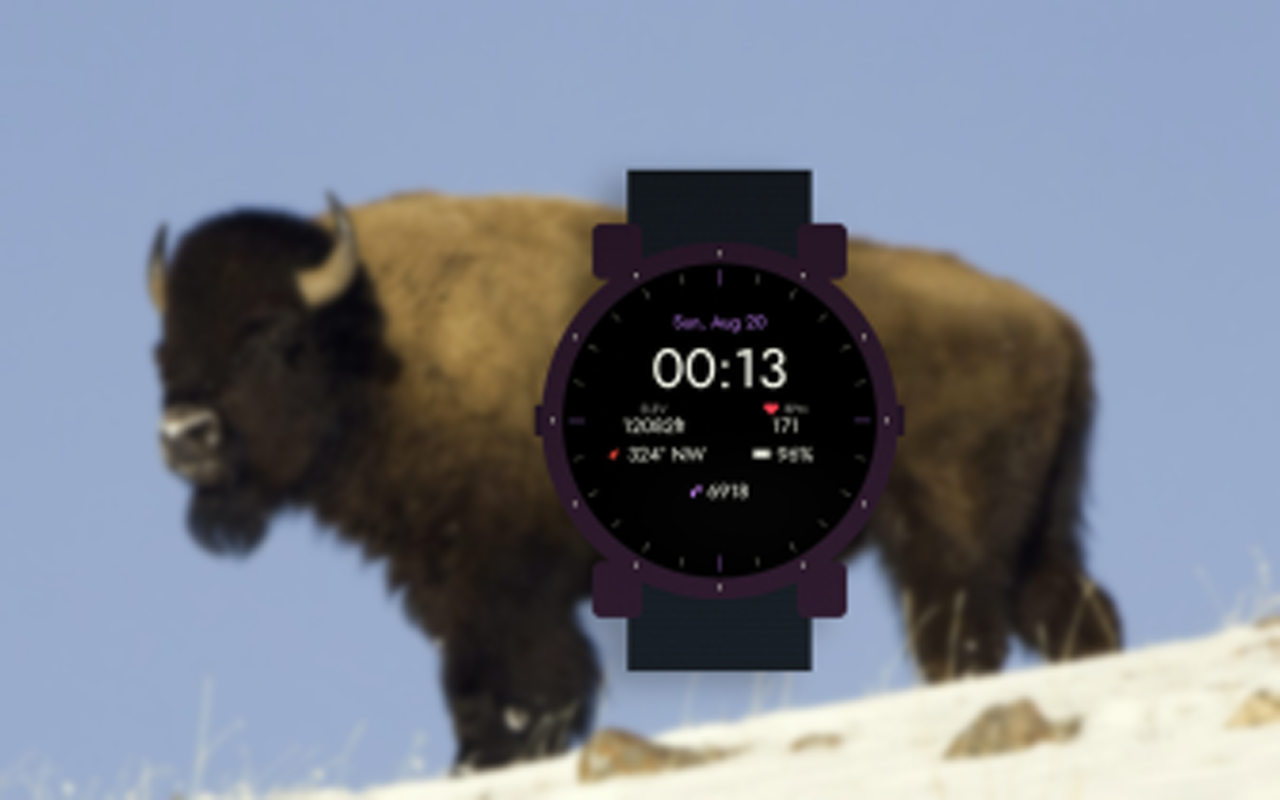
{"hour": 0, "minute": 13}
